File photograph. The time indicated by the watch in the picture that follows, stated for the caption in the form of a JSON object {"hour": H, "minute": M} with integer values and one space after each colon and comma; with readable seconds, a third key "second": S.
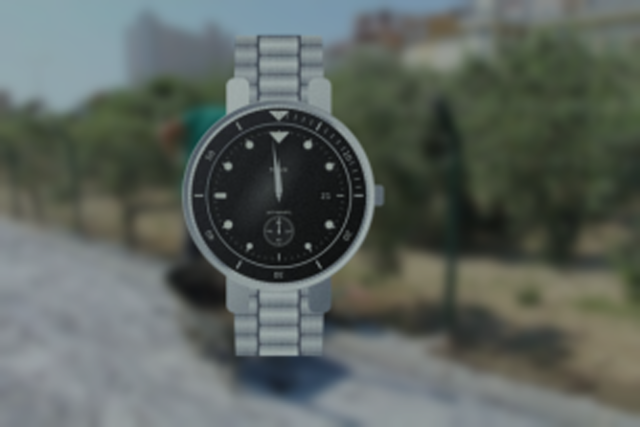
{"hour": 11, "minute": 59}
